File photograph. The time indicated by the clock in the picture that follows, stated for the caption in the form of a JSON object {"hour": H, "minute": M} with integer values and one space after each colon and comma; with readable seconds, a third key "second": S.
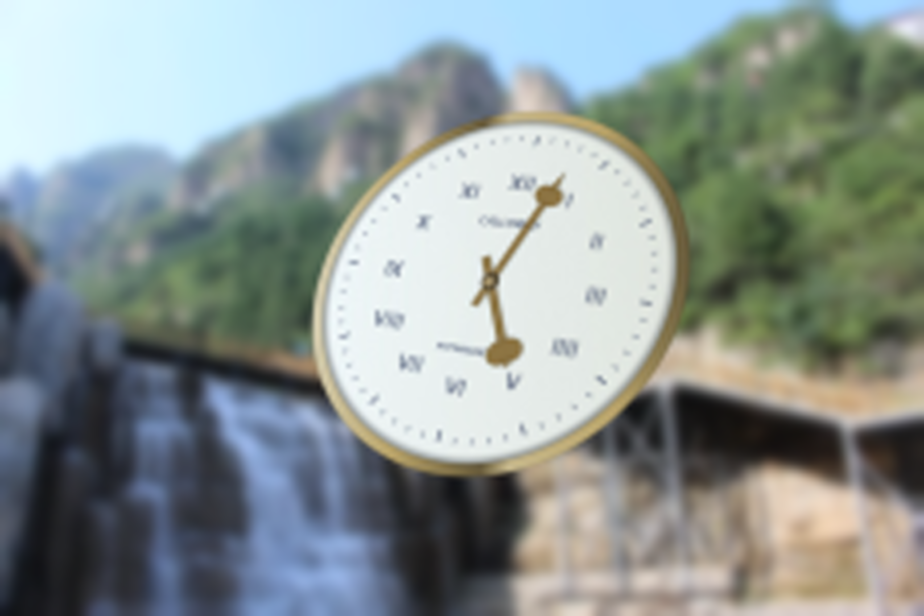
{"hour": 5, "minute": 3}
